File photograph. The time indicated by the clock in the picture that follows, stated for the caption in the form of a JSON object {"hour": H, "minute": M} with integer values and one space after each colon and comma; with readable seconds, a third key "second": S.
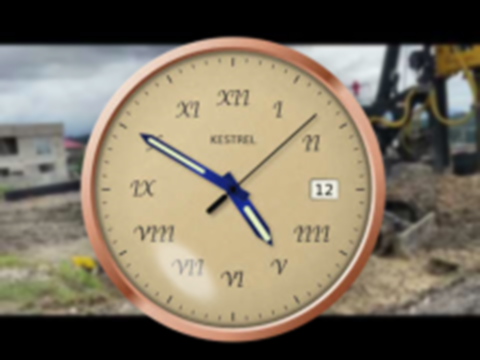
{"hour": 4, "minute": 50, "second": 8}
